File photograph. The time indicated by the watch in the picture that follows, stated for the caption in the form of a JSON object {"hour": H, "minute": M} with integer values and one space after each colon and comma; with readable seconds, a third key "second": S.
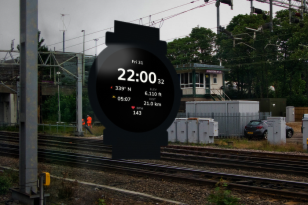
{"hour": 22, "minute": 0}
